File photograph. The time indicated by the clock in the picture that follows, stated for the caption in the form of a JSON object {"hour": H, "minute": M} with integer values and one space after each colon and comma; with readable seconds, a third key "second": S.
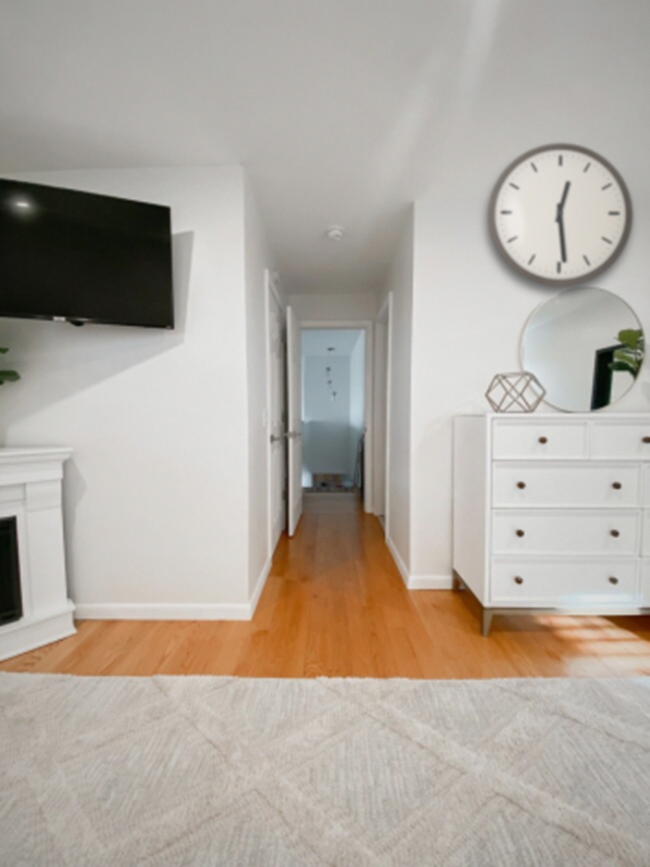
{"hour": 12, "minute": 29}
